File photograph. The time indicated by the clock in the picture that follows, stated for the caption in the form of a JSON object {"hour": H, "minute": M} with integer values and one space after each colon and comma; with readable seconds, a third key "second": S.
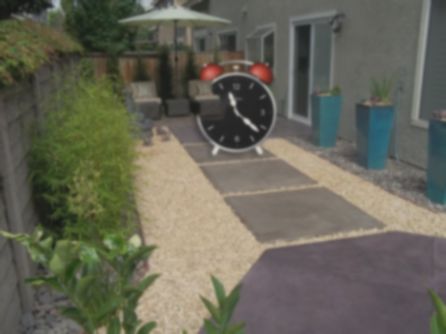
{"hour": 11, "minute": 22}
